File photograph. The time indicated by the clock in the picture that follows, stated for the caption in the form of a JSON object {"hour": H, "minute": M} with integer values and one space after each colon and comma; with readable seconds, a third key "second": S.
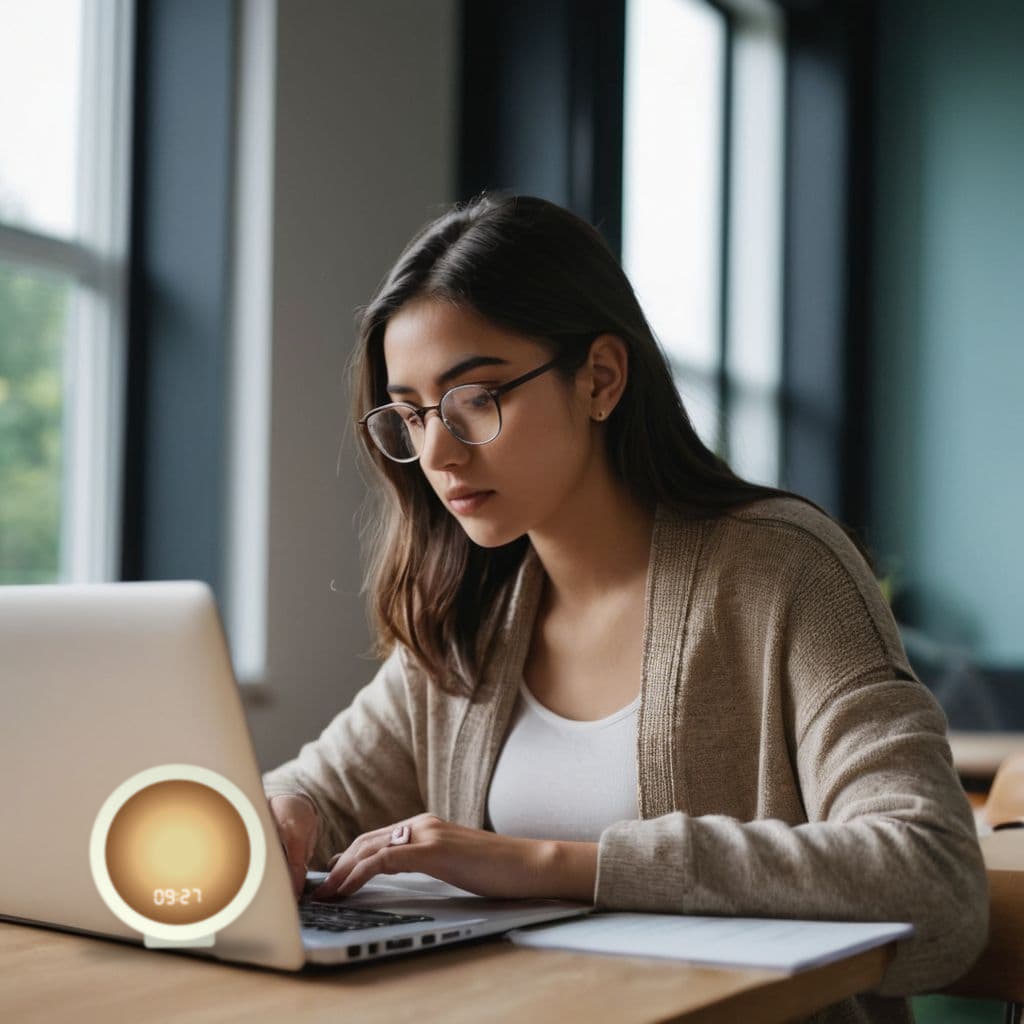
{"hour": 9, "minute": 27}
